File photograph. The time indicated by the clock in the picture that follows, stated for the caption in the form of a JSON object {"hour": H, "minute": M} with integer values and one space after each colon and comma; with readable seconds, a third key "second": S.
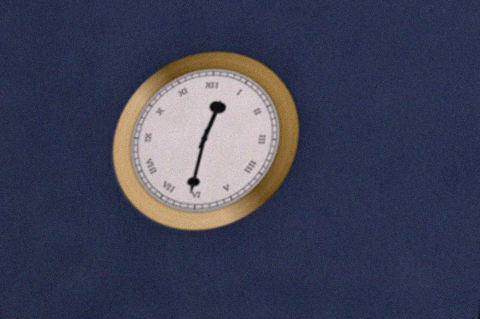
{"hour": 12, "minute": 31}
